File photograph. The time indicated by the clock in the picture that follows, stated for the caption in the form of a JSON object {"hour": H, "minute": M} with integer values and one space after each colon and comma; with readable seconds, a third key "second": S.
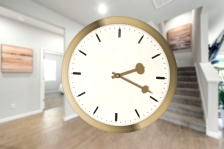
{"hour": 2, "minute": 19}
